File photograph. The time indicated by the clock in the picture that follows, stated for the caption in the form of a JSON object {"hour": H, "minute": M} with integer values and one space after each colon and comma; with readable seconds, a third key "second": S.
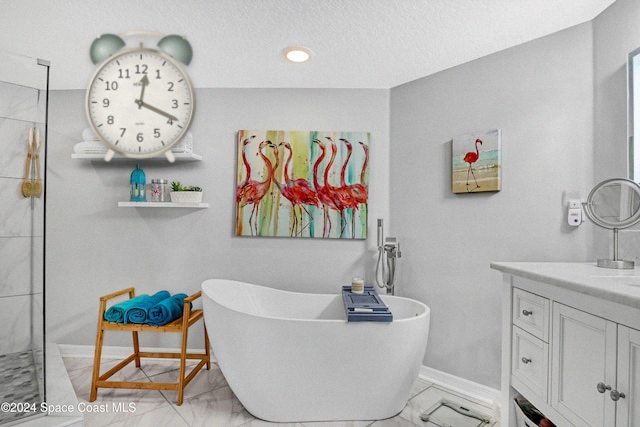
{"hour": 12, "minute": 19}
